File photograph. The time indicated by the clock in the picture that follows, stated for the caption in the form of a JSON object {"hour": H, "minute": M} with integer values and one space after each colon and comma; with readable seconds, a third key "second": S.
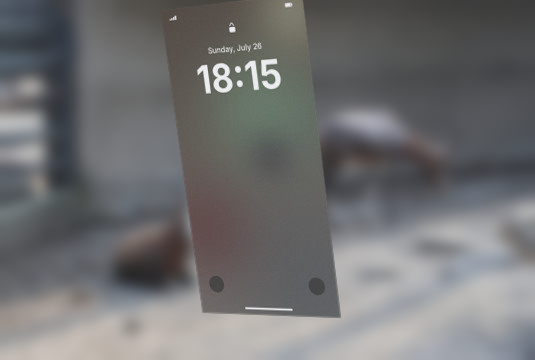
{"hour": 18, "minute": 15}
